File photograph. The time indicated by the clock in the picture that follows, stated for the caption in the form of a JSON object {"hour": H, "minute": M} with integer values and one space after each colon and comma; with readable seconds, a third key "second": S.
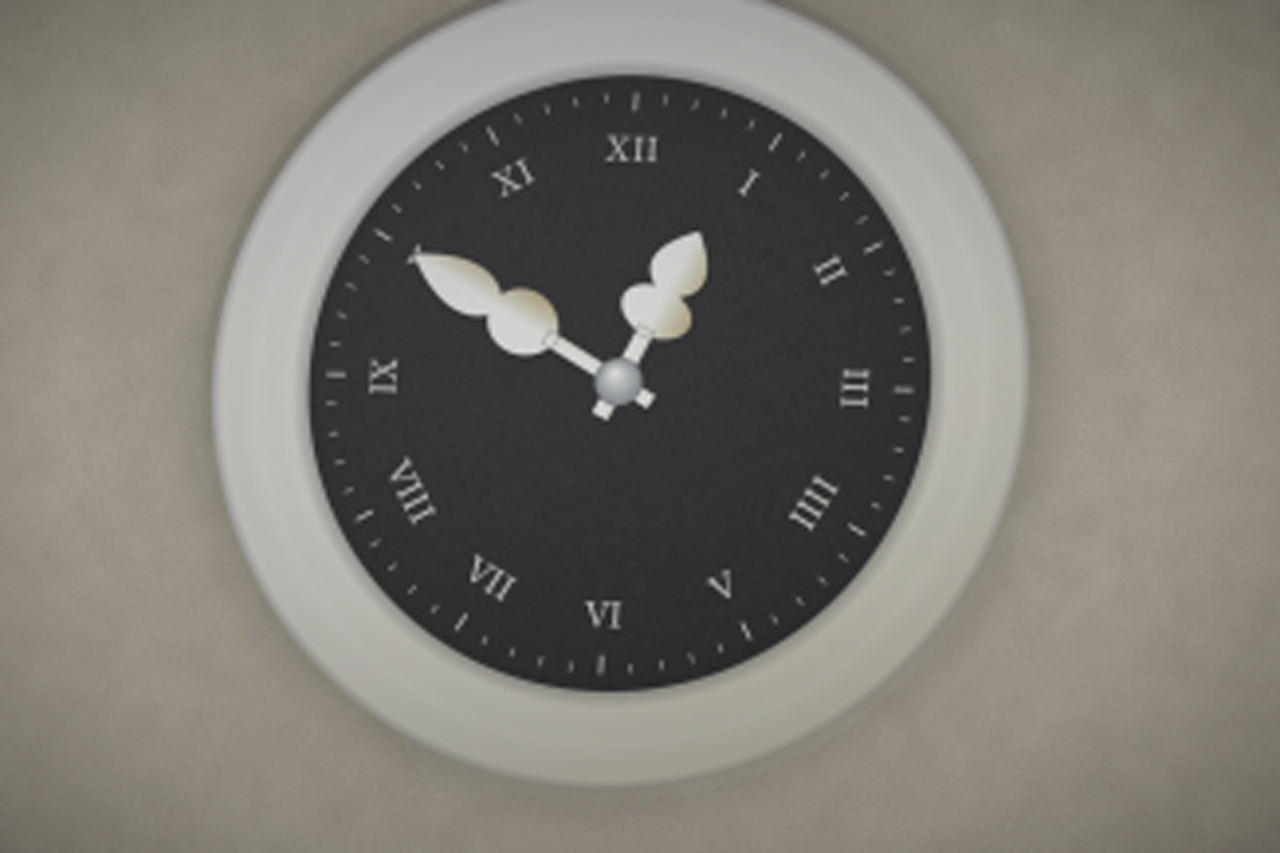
{"hour": 12, "minute": 50}
